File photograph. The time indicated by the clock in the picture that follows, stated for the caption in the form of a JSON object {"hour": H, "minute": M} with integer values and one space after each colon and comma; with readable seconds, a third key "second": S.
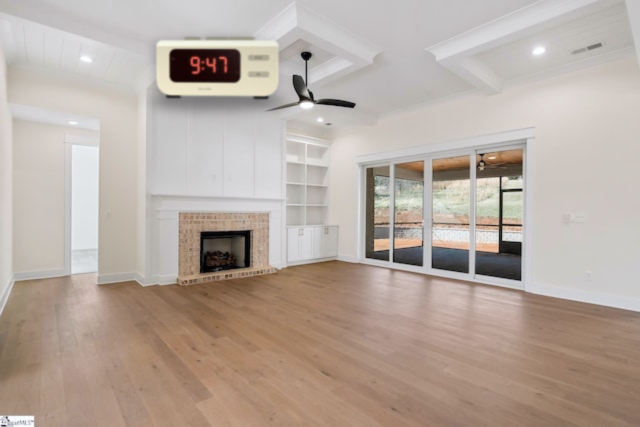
{"hour": 9, "minute": 47}
